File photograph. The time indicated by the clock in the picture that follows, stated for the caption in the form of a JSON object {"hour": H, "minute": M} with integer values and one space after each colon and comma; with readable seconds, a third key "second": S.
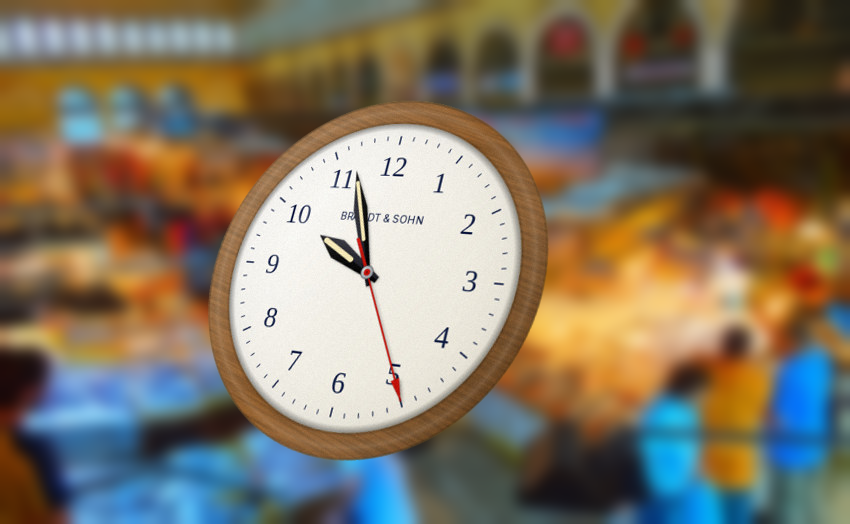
{"hour": 9, "minute": 56, "second": 25}
